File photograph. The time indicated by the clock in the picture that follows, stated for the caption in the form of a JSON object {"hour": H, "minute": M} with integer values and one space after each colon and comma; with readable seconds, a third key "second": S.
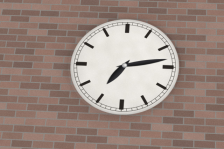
{"hour": 7, "minute": 13}
